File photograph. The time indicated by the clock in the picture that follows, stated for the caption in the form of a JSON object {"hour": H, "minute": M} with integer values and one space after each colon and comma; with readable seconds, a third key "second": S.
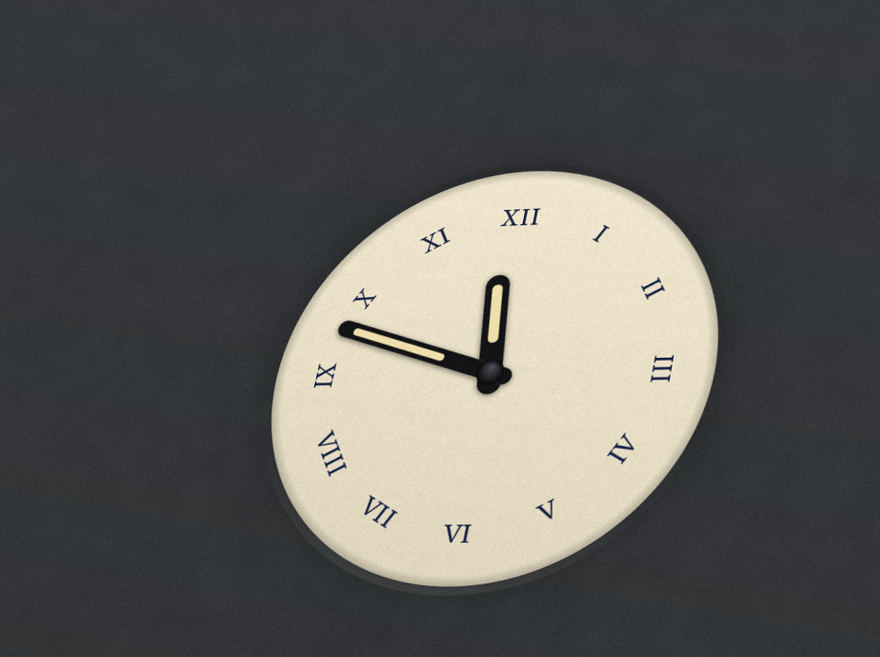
{"hour": 11, "minute": 48}
